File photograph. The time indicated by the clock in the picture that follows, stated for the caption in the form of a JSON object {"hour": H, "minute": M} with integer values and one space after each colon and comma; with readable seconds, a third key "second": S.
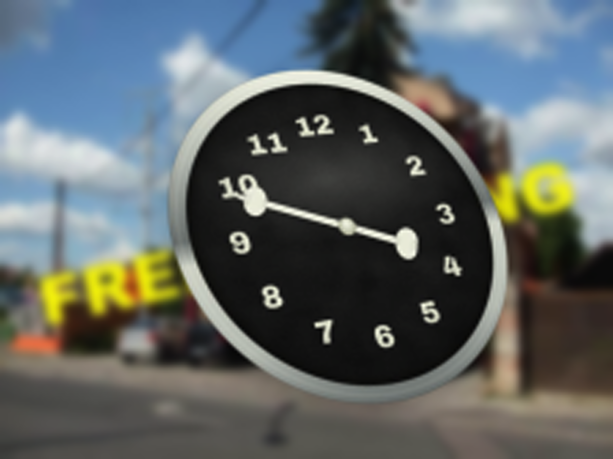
{"hour": 3, "minute": 49}
